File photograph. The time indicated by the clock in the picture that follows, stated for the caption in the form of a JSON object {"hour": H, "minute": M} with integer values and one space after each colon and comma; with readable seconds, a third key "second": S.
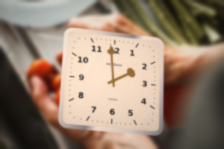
{"hour": 1, "minute": 59}
